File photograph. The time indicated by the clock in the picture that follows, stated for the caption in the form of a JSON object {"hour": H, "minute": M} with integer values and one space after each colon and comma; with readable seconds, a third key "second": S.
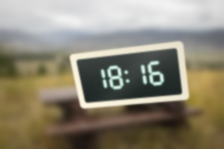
{"hour": 18, "minute": 16}
